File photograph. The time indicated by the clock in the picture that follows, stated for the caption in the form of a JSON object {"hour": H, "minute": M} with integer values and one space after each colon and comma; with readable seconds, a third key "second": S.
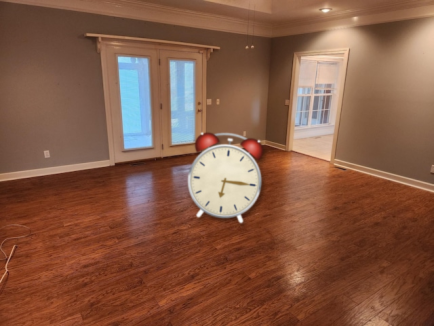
{"hour": 6, "minute": 15}
